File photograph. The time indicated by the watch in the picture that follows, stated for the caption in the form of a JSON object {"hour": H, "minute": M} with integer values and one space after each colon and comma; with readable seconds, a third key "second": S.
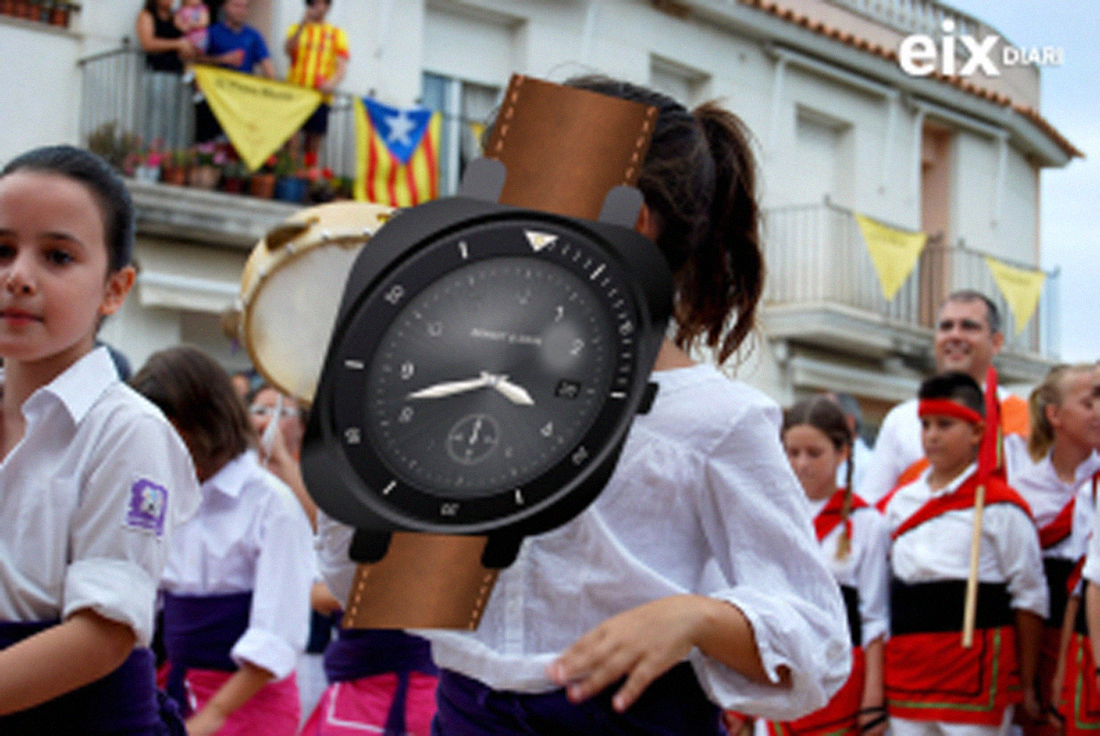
{"hour": 3, "minute": 42}
